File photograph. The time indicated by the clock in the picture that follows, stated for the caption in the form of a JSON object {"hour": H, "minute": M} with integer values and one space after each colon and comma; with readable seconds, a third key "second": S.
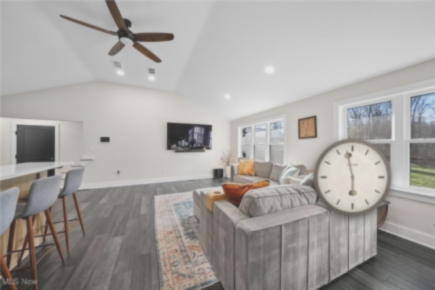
{"hour": 5, "minute": 58}
